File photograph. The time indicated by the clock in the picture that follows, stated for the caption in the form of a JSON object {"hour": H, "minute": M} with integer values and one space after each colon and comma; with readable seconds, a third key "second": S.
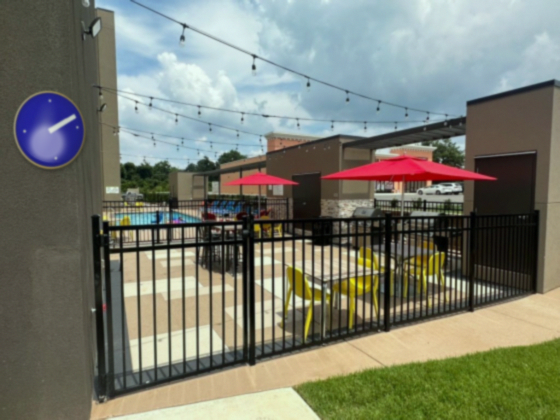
{"hour": 2, "minute": 11}
